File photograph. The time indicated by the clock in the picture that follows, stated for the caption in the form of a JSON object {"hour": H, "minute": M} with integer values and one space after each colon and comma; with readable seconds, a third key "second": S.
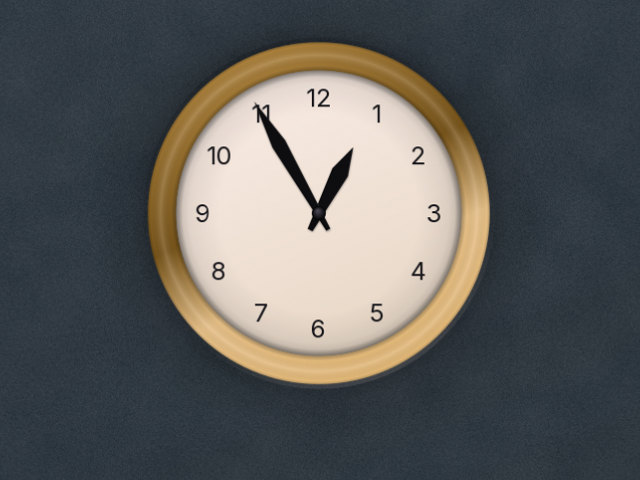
{"hour": 12, "minute": 55}
